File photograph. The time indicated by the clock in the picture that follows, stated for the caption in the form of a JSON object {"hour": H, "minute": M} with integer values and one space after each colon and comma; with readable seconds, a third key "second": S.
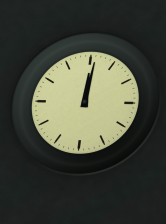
{"hour": 12, "minute": 1}
